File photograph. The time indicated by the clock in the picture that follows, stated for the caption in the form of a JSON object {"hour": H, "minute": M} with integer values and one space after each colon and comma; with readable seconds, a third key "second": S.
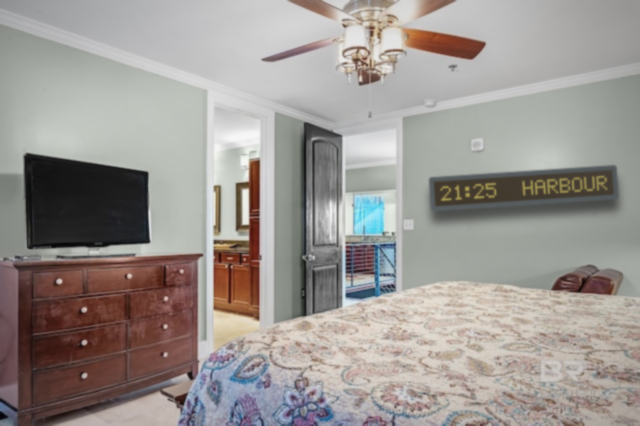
{"hour": 21, "minute": 25}
